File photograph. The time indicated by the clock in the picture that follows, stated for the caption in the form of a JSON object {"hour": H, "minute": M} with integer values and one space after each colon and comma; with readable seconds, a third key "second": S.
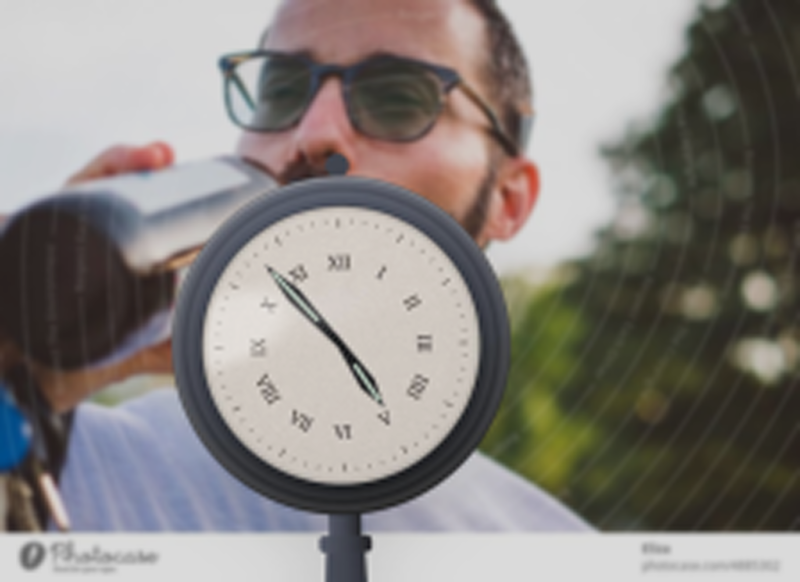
{"hour": 4, "minute": 53}
